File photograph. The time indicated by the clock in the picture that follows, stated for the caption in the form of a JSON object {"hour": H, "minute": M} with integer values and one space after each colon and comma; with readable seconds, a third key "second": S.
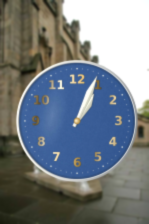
{"hour": 1, "minute": 4}
